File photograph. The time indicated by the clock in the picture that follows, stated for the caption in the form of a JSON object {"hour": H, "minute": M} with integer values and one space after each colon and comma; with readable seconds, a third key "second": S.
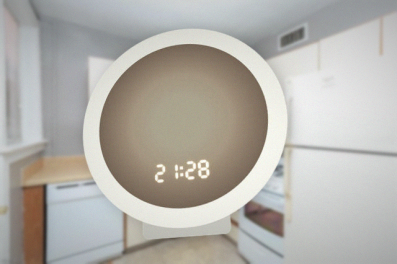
{"hour": 21, "minute": 28}
